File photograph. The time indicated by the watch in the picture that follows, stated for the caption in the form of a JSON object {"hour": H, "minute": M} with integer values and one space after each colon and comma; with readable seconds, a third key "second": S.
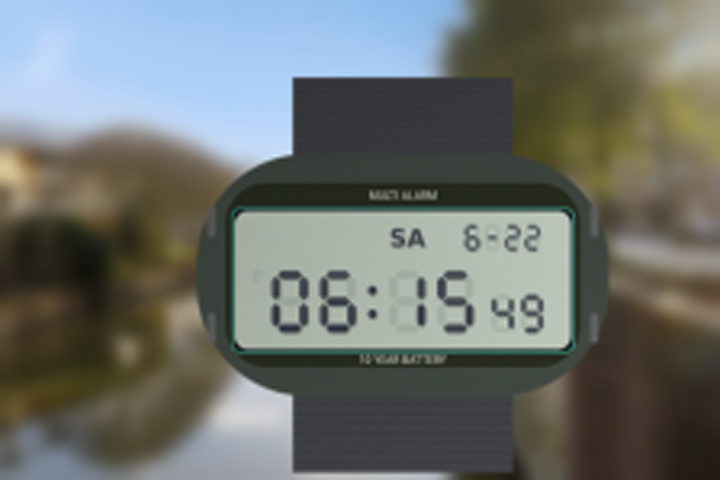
{"hour": 6, "minute": 15, "second": 49}
